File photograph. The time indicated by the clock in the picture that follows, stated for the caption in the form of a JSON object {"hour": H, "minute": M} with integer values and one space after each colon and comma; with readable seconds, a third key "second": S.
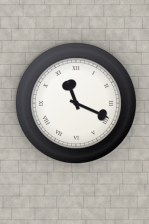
{"hour": 11, "minute": 19}
